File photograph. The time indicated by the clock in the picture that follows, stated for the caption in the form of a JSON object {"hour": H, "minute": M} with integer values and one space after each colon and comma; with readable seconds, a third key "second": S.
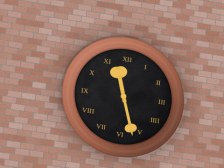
{"hour": 11, "minute": 27}
